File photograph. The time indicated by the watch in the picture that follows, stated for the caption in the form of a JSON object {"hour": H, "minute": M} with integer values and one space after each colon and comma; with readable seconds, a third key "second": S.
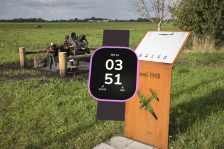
{"hour": 3, "minute": 51}
